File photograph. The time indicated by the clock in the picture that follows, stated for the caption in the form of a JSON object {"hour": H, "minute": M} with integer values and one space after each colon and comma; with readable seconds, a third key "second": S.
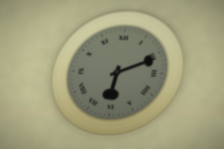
{"hour": 6, "minute": 11}
